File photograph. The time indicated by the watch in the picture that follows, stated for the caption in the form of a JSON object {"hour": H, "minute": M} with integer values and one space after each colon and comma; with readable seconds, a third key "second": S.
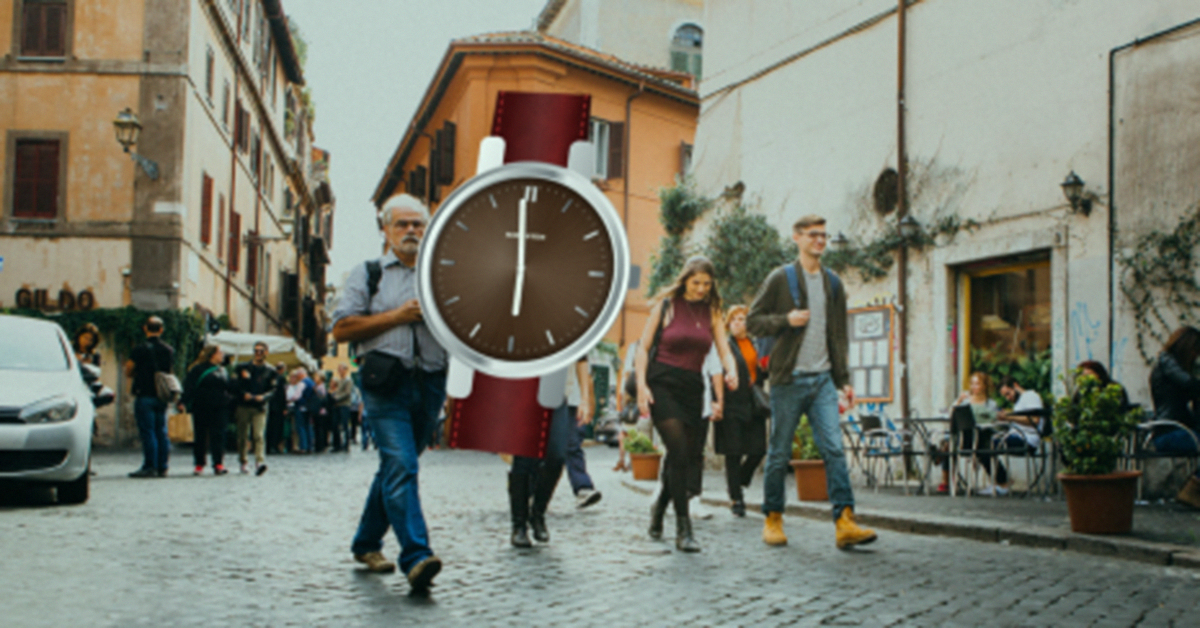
{"hour": 5, "minute": 59}
